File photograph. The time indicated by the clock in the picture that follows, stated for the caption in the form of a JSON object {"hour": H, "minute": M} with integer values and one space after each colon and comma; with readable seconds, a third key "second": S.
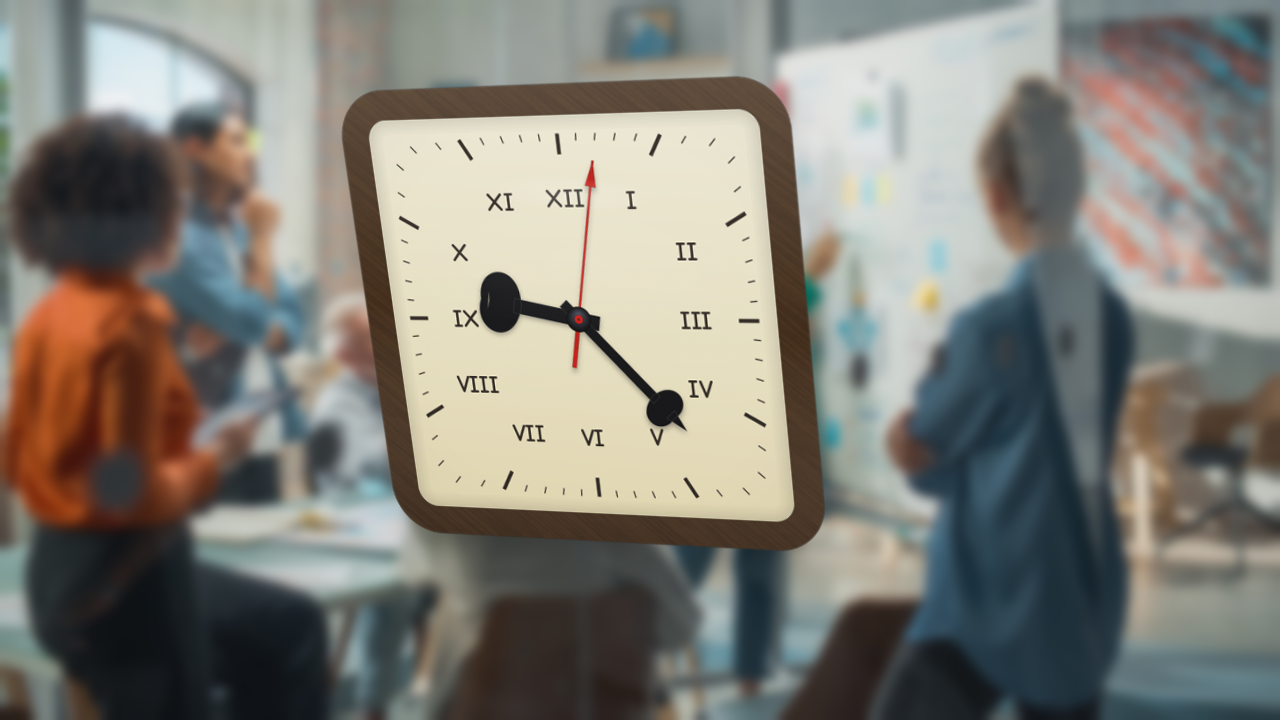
{"hour": 9, "minute": 23, "second": 2}
